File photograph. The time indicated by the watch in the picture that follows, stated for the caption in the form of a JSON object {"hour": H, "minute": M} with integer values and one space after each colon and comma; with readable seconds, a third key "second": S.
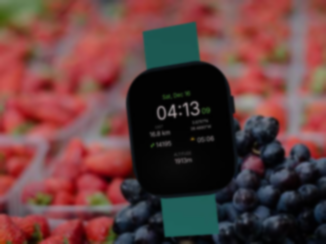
{"hour": 4, "minute": 13}
